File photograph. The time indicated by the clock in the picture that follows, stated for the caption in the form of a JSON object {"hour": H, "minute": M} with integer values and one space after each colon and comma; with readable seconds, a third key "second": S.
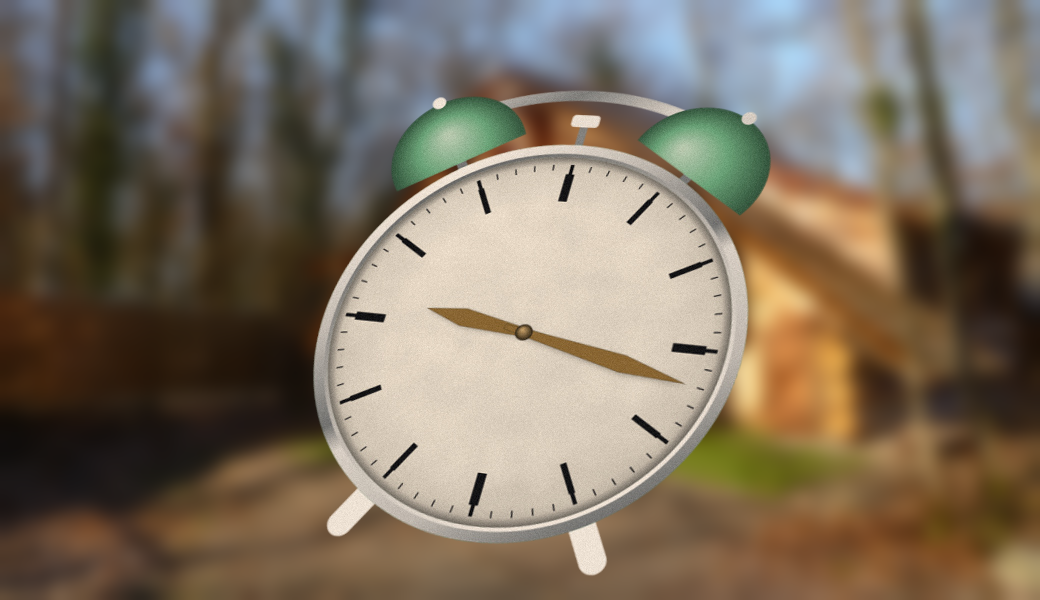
{"hour": 9, "minute": 17}
